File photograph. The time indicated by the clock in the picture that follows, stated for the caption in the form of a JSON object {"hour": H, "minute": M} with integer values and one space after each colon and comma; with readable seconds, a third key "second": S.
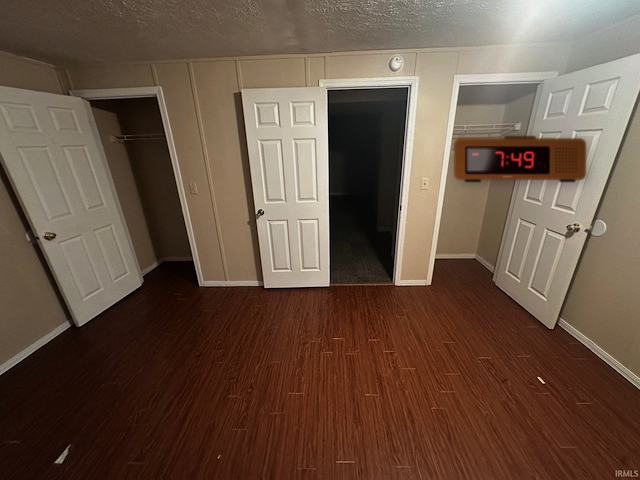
{"hour": 7, "minute": 49}
